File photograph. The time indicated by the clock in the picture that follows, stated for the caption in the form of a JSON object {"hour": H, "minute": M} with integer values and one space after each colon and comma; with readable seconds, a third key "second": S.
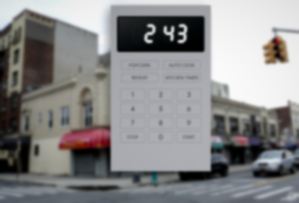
{"hour": 2, "minute": 43}
